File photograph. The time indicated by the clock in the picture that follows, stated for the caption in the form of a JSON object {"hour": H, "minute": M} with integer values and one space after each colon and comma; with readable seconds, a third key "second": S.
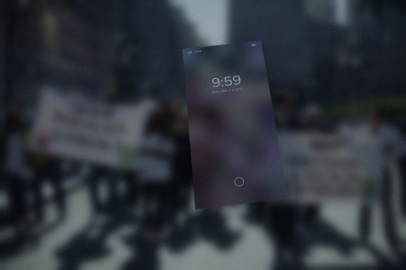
{"hour": 9, "minute": 59}
